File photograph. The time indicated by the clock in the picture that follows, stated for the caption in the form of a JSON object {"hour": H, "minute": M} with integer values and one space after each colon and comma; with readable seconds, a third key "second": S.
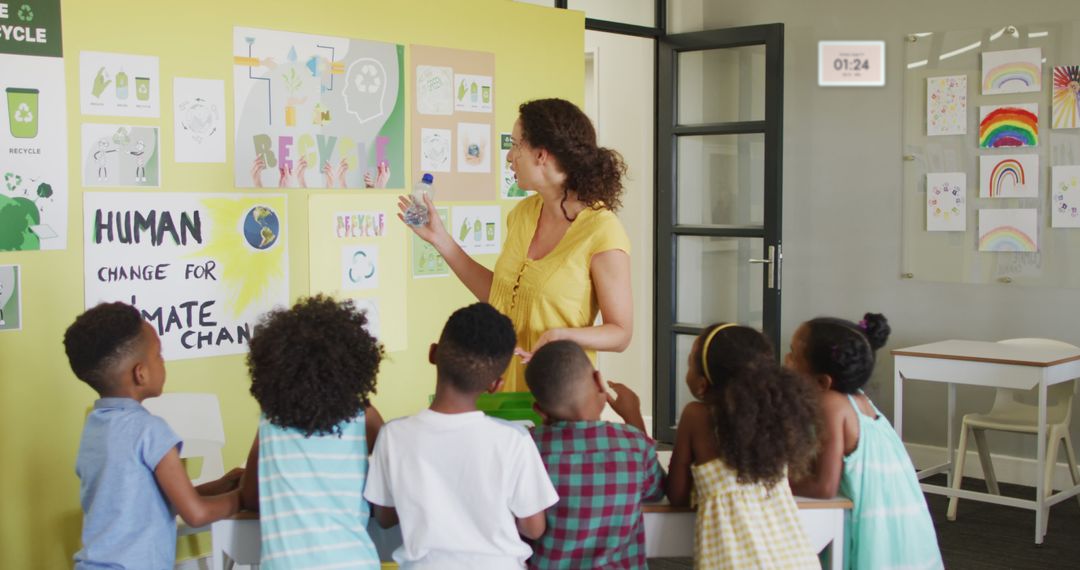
{"hour": 1, "minute": 24}
